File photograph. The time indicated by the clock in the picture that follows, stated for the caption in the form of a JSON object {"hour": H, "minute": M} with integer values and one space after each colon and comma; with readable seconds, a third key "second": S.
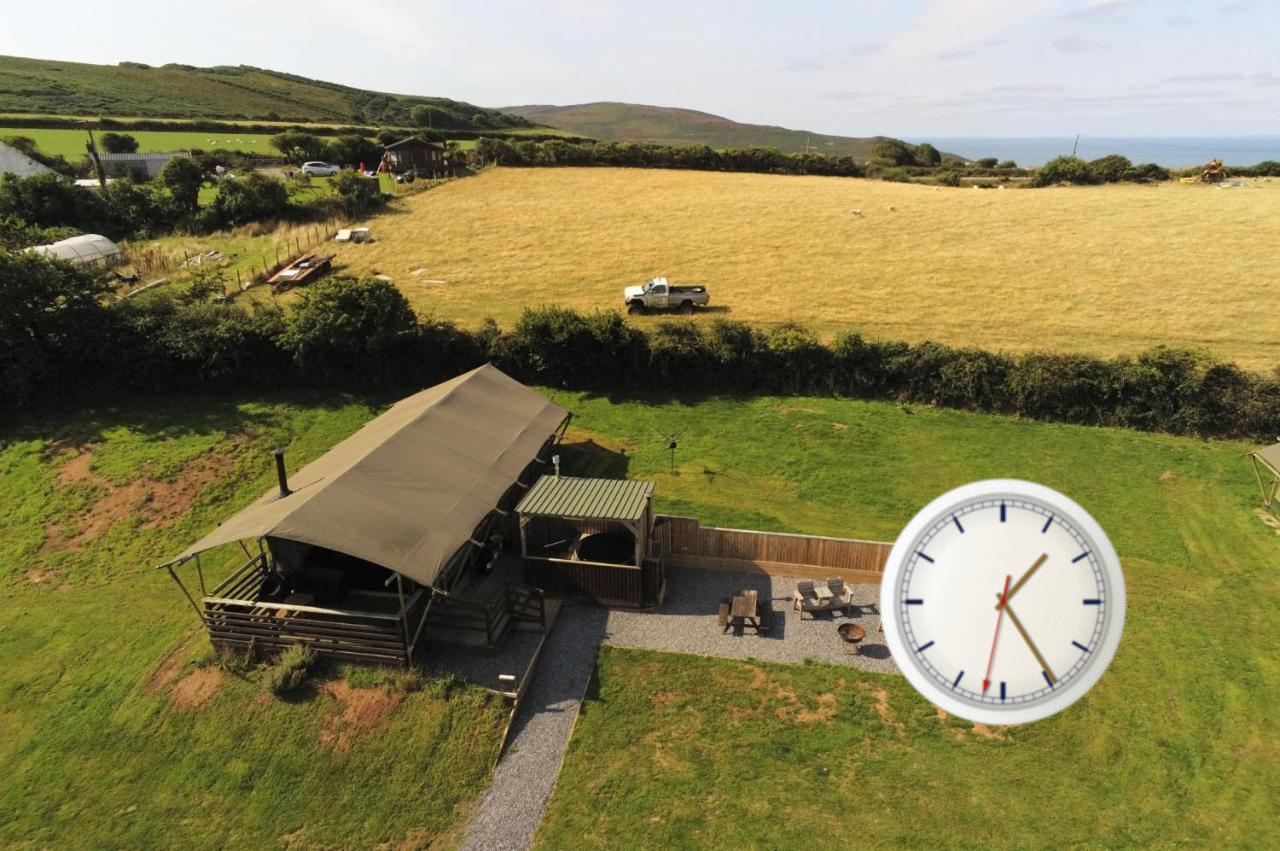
{"hour": 1, "minute": 24, "second": 32}
